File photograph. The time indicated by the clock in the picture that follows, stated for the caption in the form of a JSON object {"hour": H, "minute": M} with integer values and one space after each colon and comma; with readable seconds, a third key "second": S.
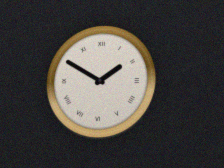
{"hour": 1, "minute": 50}
